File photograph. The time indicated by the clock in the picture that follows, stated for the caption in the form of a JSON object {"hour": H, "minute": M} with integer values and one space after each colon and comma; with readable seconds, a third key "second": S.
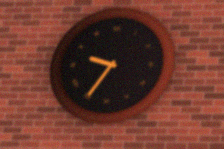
{"hour": 9, "minute": 35}
